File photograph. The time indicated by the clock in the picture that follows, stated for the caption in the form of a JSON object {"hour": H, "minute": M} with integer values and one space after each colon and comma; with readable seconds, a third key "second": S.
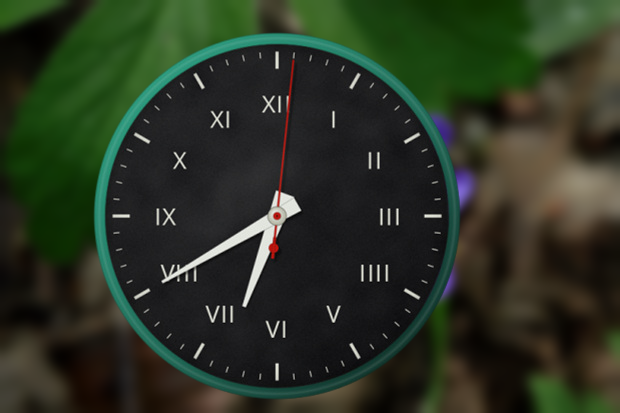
{"hour": 6, "minute": 40, "second": 1}
